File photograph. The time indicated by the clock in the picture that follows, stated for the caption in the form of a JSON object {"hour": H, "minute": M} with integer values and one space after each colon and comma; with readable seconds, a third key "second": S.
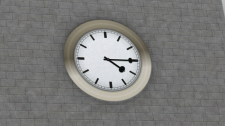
{"hour": 4, "minute": 15}
